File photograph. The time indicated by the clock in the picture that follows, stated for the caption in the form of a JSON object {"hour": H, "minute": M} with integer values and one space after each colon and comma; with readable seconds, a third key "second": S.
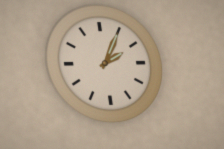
{"hour": 2, "minute": 5}
